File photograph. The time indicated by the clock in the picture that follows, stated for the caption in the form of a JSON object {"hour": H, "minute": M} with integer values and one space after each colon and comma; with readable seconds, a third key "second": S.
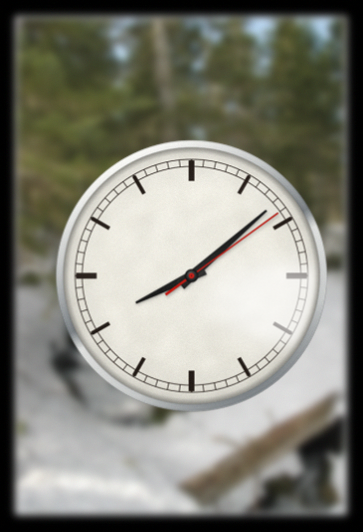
{"hour": 8, "minute": 8, "second": 9}
